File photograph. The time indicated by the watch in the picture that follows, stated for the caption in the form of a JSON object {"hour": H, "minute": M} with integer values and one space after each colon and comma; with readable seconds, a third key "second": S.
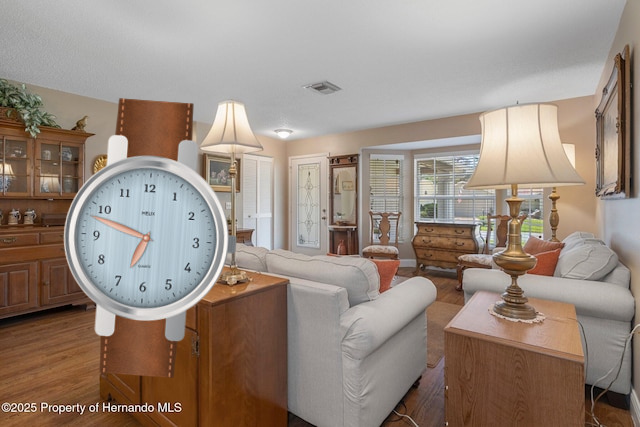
{"hour": 6, "minute": 48}
